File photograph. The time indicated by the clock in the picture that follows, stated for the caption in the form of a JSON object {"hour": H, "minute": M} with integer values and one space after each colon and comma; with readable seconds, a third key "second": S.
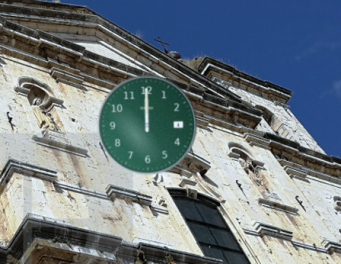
{"hour": 12, "minute": 0}
